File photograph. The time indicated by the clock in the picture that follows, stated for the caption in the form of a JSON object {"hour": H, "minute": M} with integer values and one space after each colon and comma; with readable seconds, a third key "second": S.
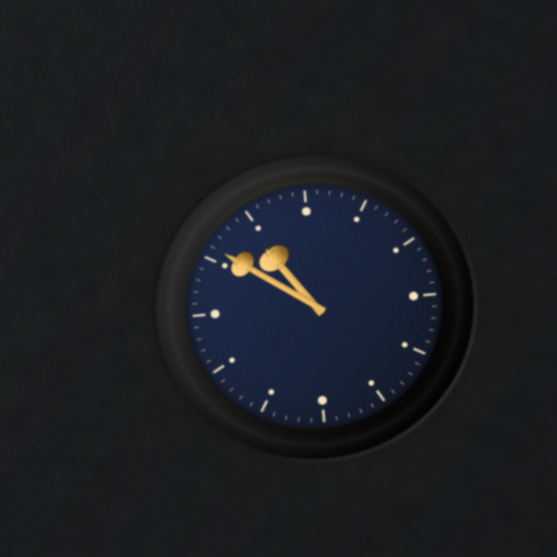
{"hour": 10, "minute": 51}
